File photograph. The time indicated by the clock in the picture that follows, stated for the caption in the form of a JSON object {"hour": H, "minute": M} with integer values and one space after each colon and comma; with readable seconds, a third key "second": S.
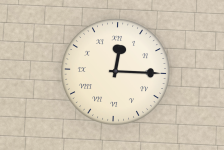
{"hour": 12, "minute": 15}
